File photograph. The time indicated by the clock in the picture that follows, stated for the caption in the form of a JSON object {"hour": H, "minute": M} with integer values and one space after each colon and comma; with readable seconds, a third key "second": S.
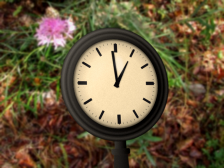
{"hour": 12, "minute": 59}
